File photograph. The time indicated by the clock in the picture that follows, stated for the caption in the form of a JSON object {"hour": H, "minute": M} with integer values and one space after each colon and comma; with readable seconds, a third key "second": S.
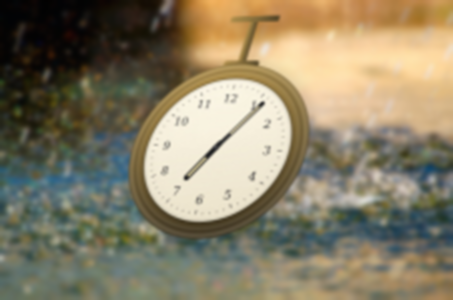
{"hour": 7, "minute": 6}
